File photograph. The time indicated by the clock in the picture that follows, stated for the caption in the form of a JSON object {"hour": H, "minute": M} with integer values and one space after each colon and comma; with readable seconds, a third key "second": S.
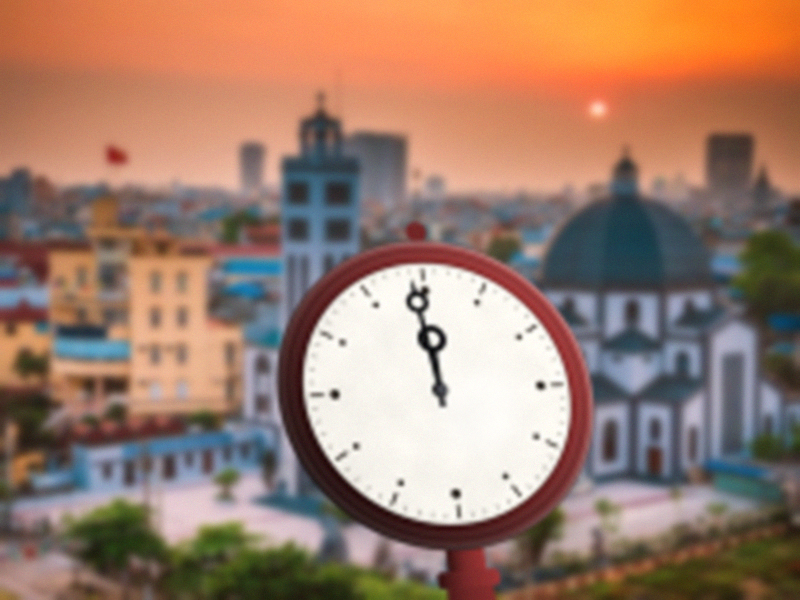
{"hour": 11, "minute": 59}
